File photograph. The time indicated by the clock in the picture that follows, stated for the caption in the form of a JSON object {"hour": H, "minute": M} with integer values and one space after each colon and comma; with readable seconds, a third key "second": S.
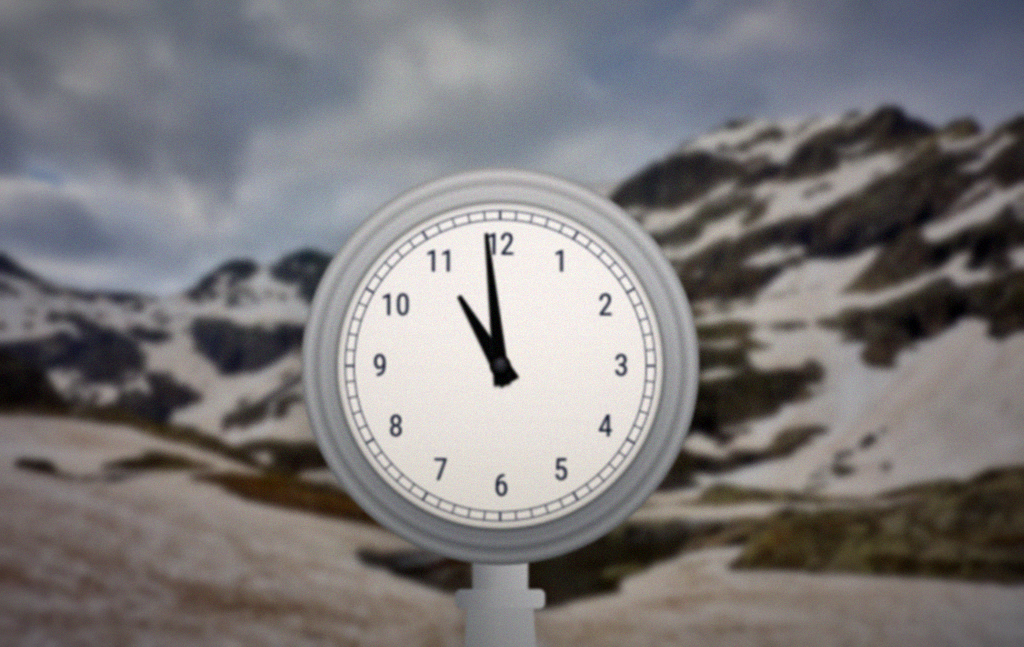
{"hour": 10, "minute": 59}
